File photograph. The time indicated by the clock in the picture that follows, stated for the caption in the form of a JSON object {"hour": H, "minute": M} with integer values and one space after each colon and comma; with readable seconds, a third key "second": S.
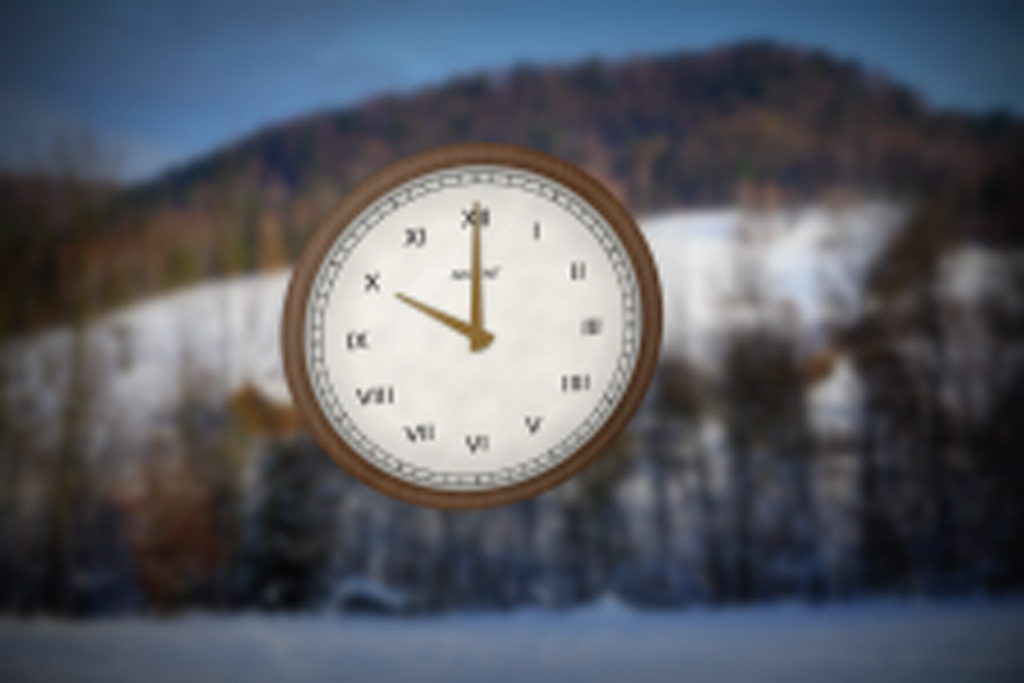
{"hour": 10, "minute": 0}
